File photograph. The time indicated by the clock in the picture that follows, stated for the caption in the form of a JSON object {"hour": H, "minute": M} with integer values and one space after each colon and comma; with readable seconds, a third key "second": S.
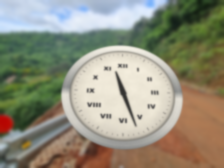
{"hour": 11, "minute": 27}
